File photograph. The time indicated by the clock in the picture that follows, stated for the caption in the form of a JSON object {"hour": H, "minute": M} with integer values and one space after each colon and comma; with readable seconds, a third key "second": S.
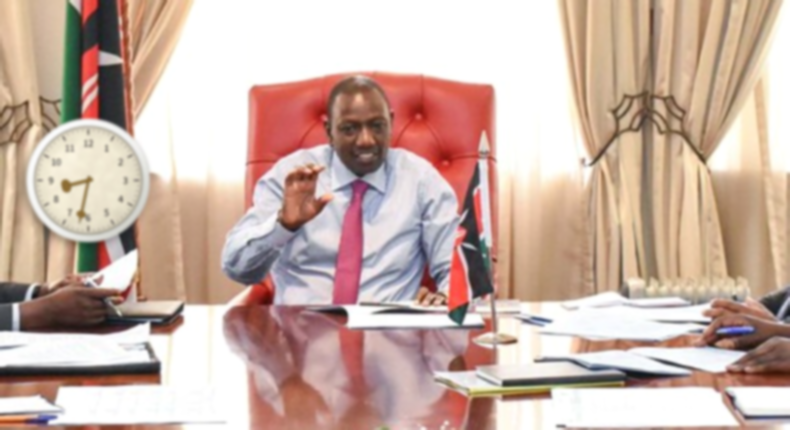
{"hour": 8, "minute": 32}
